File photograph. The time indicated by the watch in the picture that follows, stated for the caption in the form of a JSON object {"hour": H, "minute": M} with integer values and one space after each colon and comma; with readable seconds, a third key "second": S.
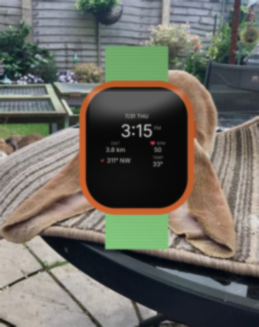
{"hour": 3, "minute": 15}
